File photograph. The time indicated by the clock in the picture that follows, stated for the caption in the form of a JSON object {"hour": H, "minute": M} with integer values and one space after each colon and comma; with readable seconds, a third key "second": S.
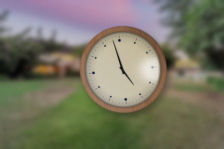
{"hour": 4, "minute": 58}
